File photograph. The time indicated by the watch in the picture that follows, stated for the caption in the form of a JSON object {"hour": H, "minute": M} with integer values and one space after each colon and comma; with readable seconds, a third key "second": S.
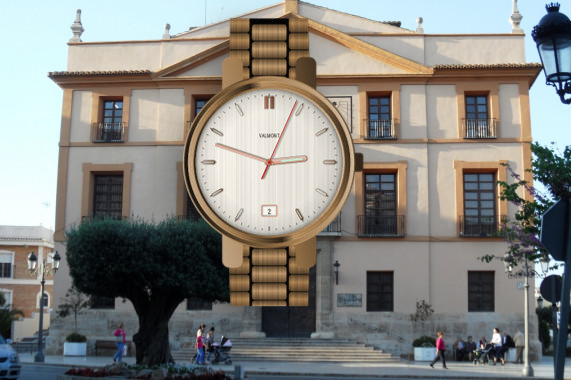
{"hour": 2, "minute": 48, "second": 4}
